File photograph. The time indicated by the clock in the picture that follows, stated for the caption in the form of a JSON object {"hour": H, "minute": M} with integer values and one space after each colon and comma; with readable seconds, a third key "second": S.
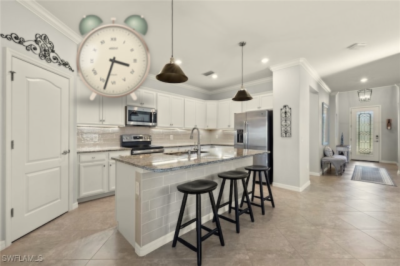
{"hour": 3, "minute": 33}
